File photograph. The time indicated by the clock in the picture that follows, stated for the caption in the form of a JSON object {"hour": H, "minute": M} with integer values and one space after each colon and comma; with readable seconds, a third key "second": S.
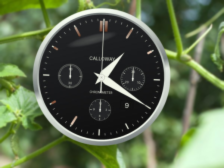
{"hour": 1, "minute": 20}
